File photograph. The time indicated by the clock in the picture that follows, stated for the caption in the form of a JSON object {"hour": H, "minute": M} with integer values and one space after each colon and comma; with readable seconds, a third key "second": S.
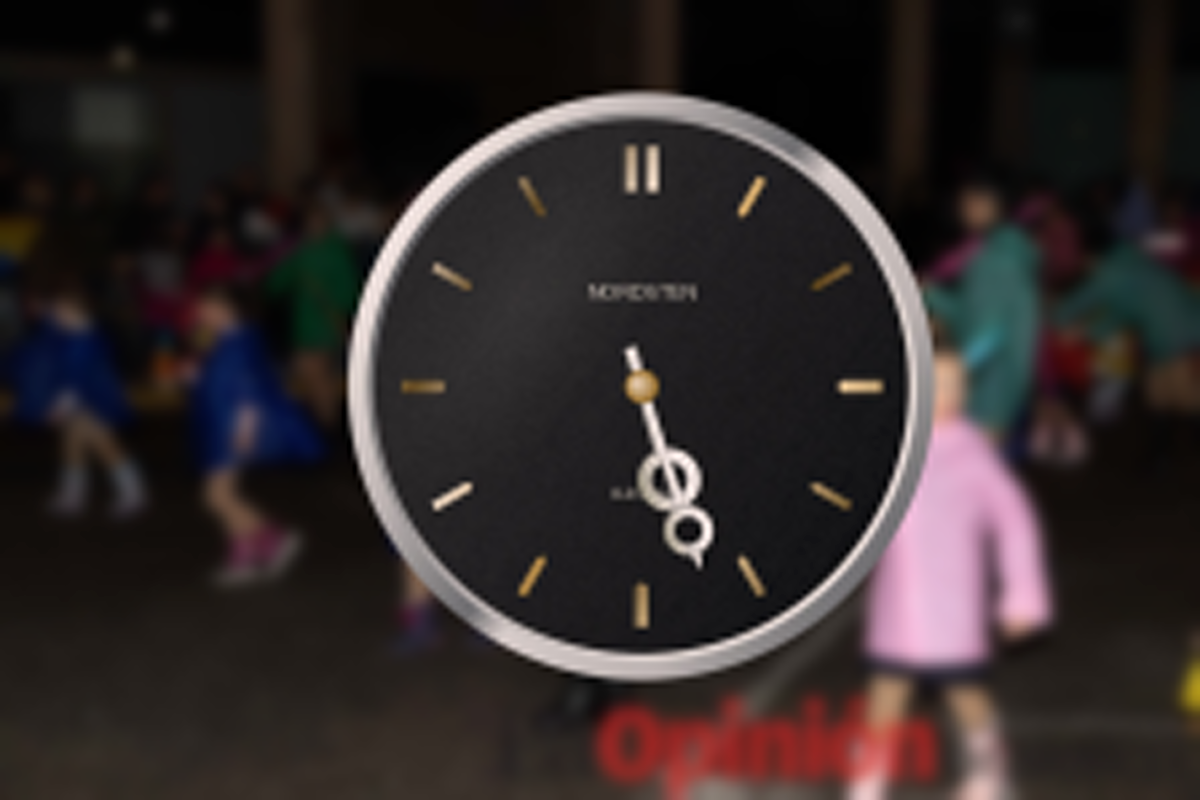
{"hour": 5, "minute": 27}
